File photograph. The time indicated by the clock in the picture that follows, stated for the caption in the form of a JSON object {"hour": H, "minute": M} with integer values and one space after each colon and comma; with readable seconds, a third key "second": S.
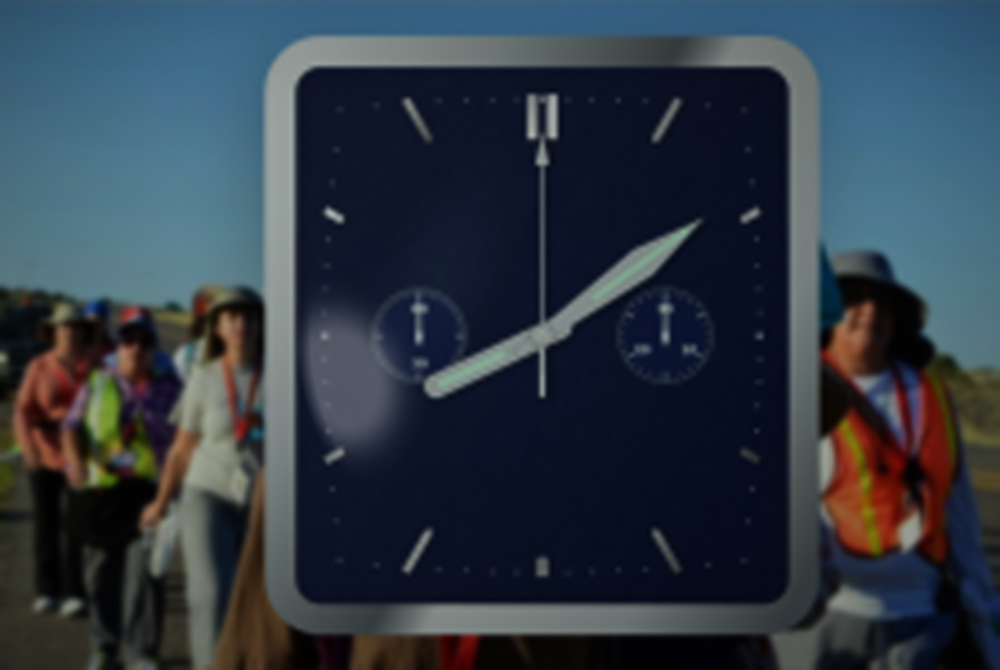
{"hour": 8, "minute": 9}
